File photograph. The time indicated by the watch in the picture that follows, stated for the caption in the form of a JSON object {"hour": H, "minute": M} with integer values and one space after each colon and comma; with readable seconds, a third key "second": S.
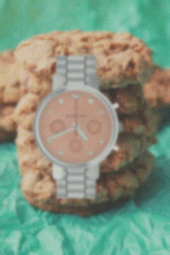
{"hour": 4, "minute": 41}
